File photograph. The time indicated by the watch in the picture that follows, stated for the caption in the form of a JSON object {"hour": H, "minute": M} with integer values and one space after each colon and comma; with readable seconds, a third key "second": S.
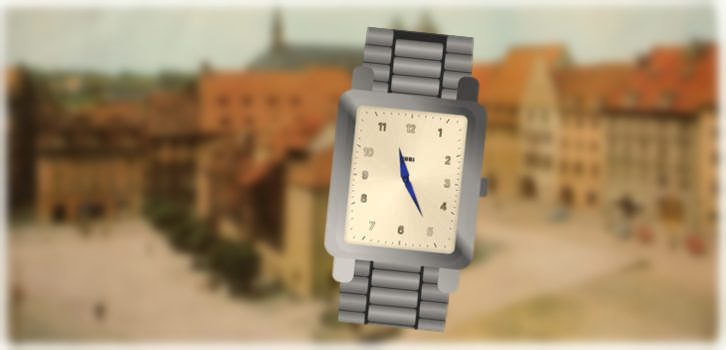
{"hour": 11, "minute": 25}
